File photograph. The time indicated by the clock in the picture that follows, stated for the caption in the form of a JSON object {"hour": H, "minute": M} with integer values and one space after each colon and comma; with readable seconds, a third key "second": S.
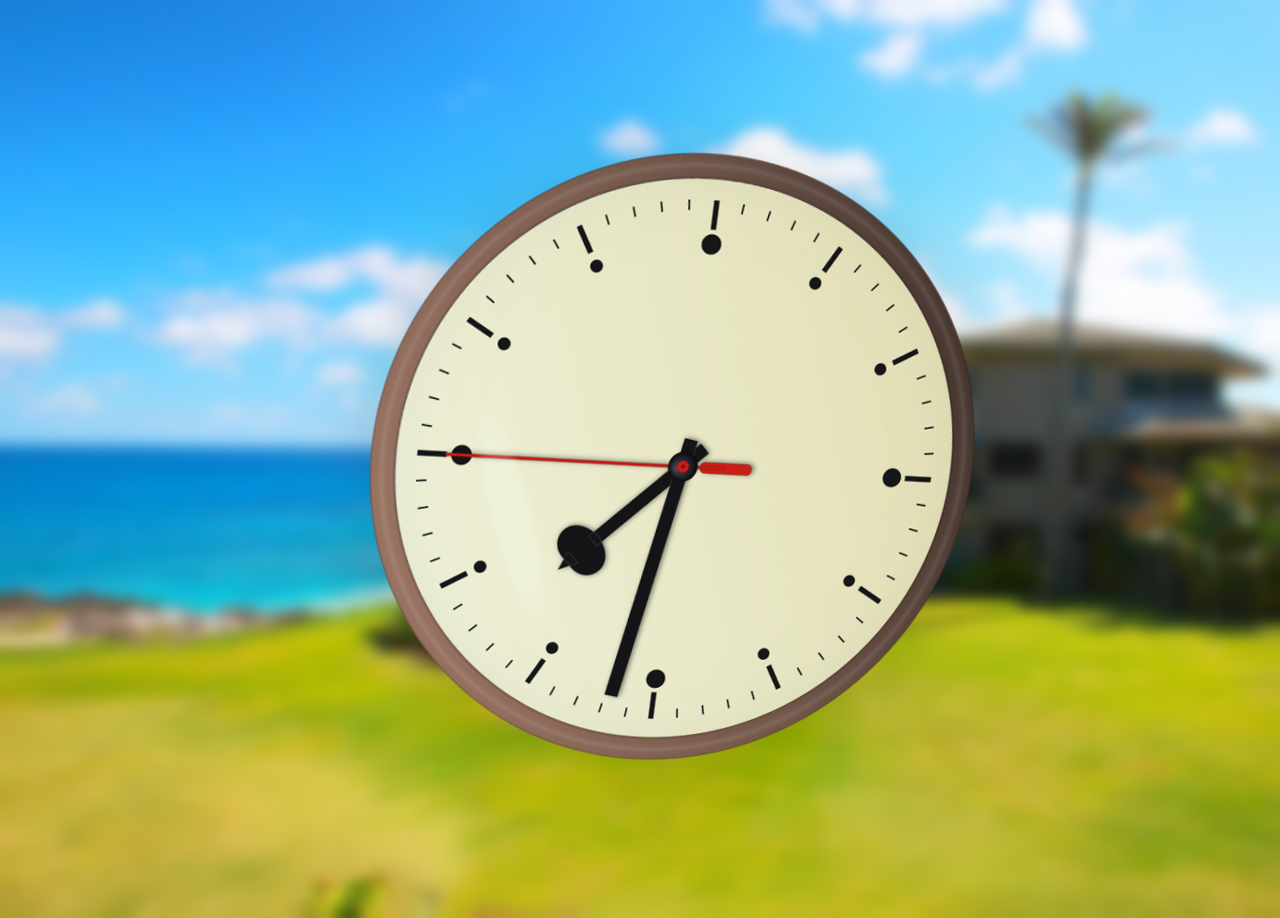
{"hour": 7, "minute": 31, "second": 45}
